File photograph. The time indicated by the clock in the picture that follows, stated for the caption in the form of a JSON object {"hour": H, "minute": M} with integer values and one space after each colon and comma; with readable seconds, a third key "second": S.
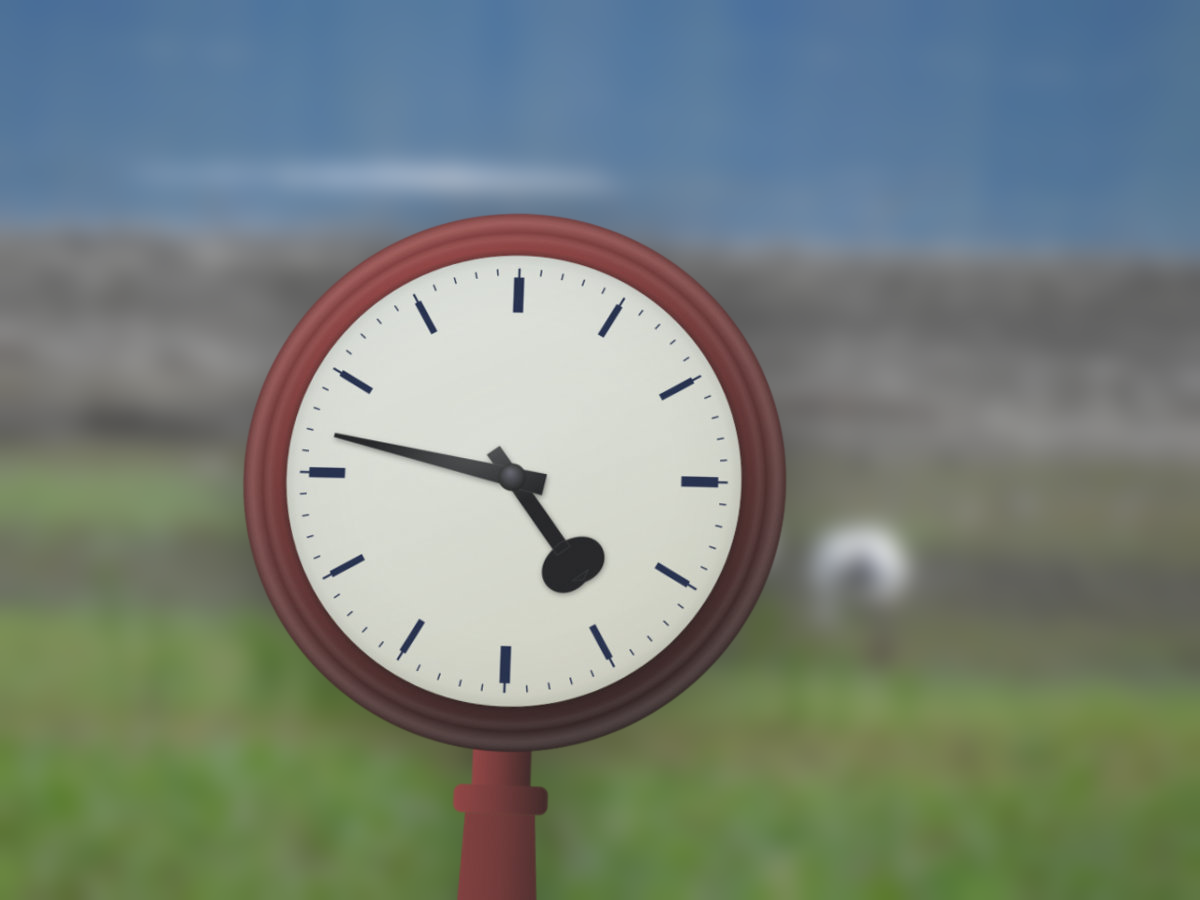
{"hour": 4, "minute": 47}
